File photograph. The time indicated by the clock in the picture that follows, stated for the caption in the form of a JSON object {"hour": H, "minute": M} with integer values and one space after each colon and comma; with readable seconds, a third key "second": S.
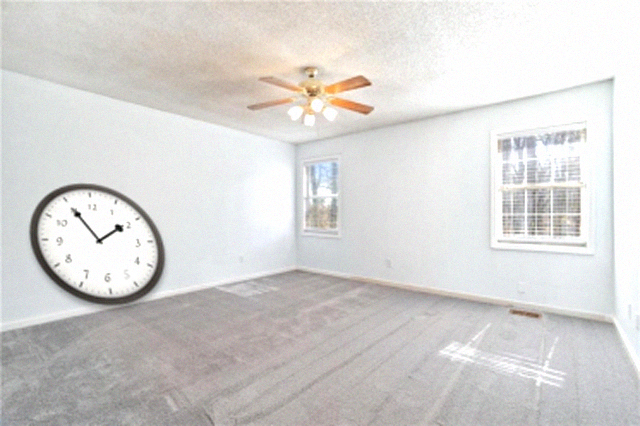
{"hour": 1, "minute": 55}
